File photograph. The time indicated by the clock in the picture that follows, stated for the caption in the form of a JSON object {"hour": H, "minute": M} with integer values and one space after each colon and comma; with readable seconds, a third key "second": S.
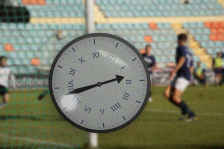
{"hour": 1, "minute": 38}
